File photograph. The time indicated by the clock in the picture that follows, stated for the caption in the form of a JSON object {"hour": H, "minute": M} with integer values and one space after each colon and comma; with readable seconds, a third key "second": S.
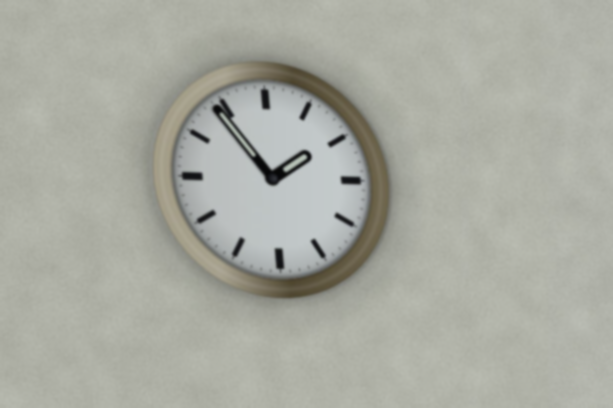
{"hour": 1, "minute": 54}
